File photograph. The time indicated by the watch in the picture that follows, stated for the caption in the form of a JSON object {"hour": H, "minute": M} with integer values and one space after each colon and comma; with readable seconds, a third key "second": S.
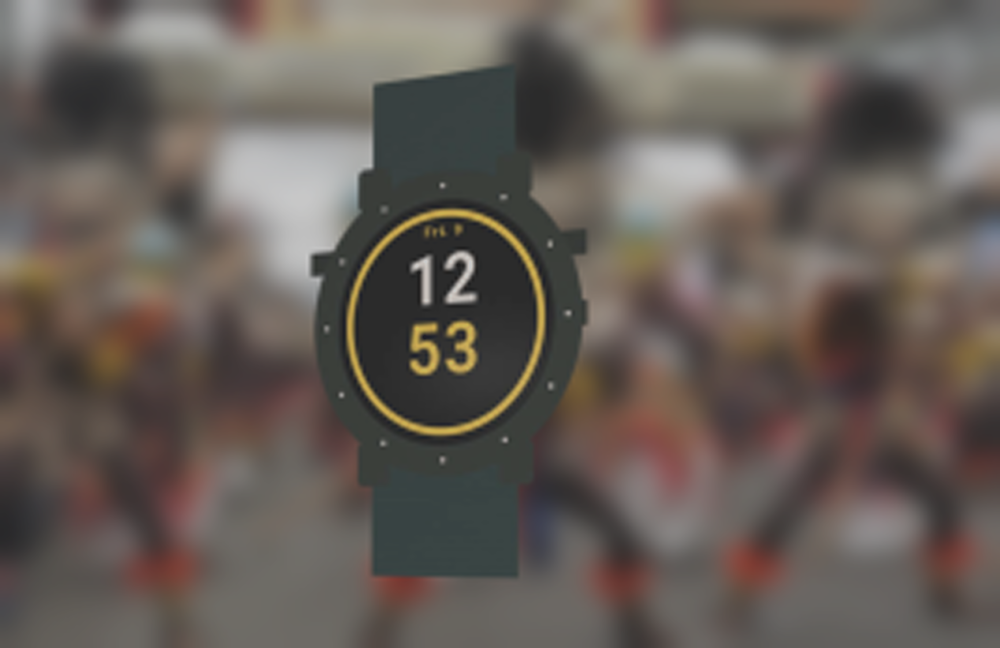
{"hour": 12, "minute": 53}
